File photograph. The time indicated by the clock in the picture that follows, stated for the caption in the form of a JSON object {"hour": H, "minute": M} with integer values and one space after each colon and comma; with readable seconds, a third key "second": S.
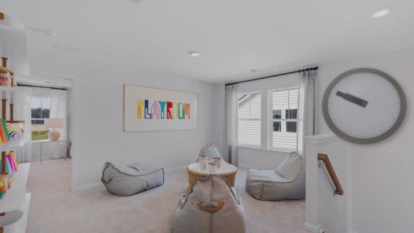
{"hour": 9, "minute": 49}
